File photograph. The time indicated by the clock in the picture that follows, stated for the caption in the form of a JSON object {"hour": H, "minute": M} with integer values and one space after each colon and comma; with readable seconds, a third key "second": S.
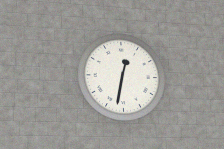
{"hour": 12, "minute": 32}
